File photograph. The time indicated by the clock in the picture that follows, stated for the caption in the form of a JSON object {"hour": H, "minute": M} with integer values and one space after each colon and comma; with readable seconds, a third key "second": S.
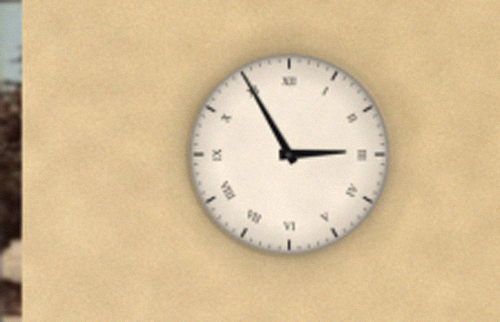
{"hour": 2, "minute": 55}
